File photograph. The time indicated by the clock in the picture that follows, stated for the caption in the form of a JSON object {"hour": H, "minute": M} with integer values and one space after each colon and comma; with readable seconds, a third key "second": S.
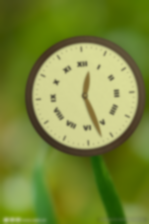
{"hour": 12, "minute": 27}
